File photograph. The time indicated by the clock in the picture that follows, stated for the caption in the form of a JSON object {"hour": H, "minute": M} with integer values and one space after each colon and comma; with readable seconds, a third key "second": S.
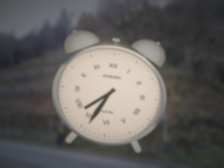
{"hour": 7, "minute": 34}
